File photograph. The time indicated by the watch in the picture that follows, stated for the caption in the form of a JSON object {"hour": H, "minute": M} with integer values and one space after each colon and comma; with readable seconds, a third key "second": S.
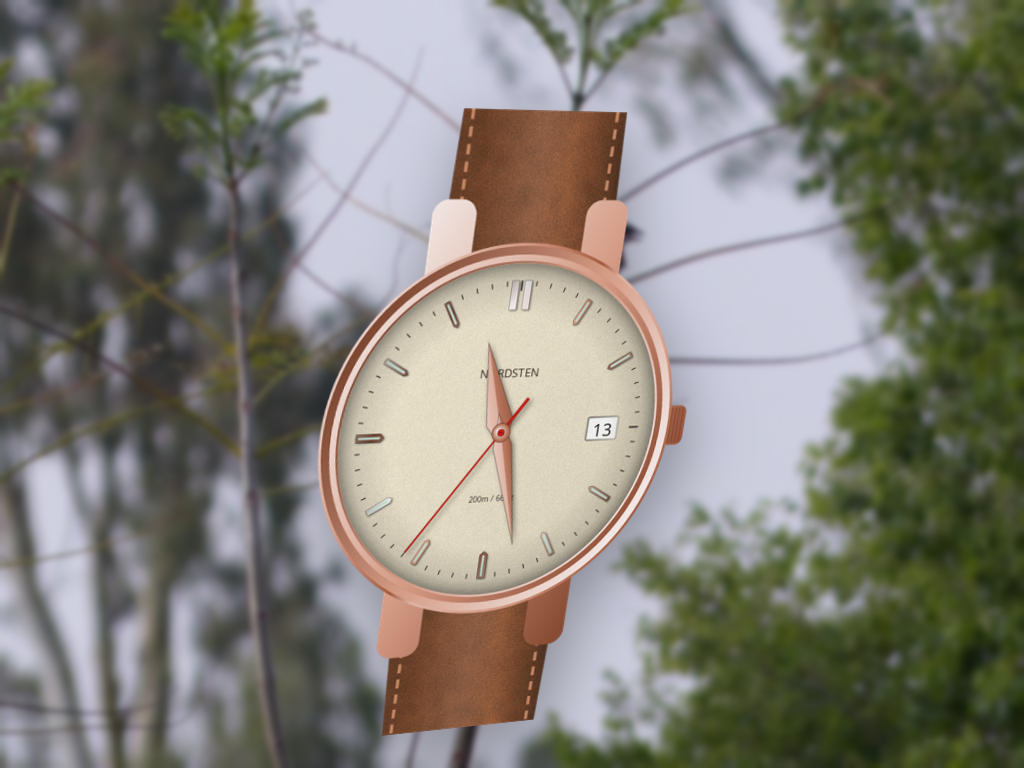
{"hour": 11, "minute": 27, "second": 36}
